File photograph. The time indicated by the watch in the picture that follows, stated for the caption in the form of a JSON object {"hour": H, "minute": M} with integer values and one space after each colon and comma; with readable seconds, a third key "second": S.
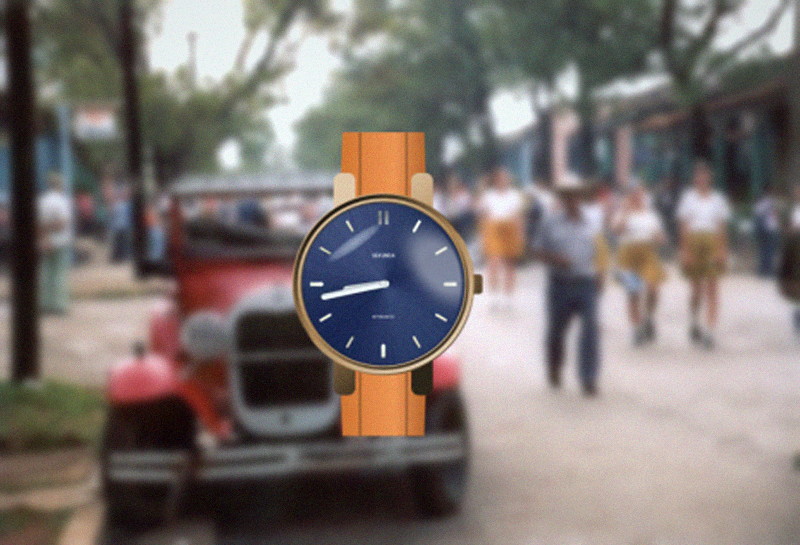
{"hour": 8, "minute": 43}
